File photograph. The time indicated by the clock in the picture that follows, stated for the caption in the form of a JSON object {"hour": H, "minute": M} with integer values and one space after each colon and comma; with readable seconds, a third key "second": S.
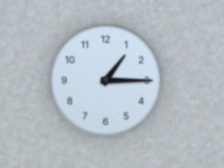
{"hour": 1, "minute": 15}
